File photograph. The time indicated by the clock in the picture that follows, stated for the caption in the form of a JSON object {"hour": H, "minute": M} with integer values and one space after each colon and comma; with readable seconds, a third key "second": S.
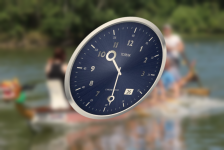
{"hour": 10, "minute": 29}
